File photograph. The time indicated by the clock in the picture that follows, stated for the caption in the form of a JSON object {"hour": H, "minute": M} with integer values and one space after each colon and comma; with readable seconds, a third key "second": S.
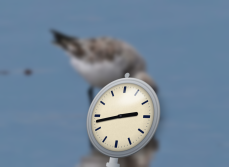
{"hour": 2, "minute": 43}
